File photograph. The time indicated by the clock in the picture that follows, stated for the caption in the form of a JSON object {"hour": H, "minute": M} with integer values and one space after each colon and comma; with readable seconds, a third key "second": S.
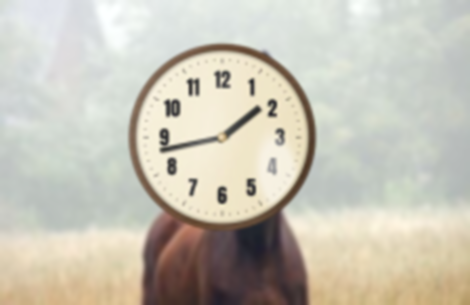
{"hour": 1, "minute": 43}
